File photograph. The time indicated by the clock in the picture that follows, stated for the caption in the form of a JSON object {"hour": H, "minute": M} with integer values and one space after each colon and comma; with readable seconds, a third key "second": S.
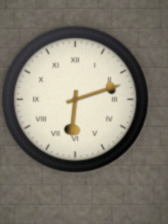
{"hour": 6, "minute": 12}
